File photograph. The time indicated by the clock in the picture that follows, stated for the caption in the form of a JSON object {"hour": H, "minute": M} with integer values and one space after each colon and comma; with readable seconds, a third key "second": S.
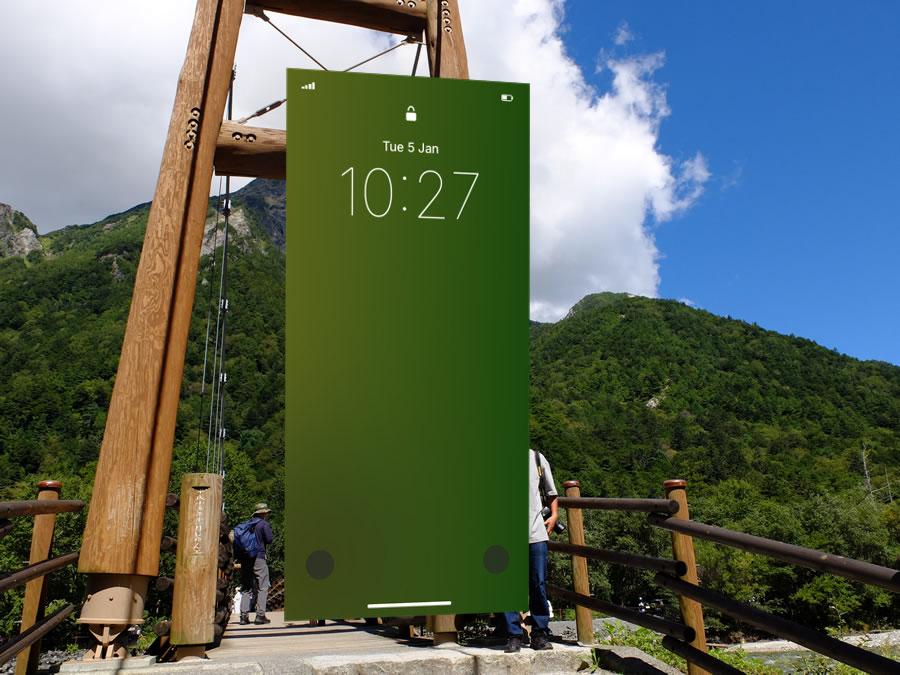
{"hour": 10, "minute": 27}
